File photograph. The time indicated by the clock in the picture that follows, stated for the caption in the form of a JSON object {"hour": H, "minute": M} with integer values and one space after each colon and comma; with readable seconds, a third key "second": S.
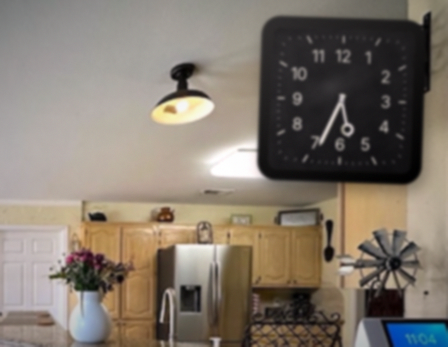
{"hour": 5, "minute": 34}
